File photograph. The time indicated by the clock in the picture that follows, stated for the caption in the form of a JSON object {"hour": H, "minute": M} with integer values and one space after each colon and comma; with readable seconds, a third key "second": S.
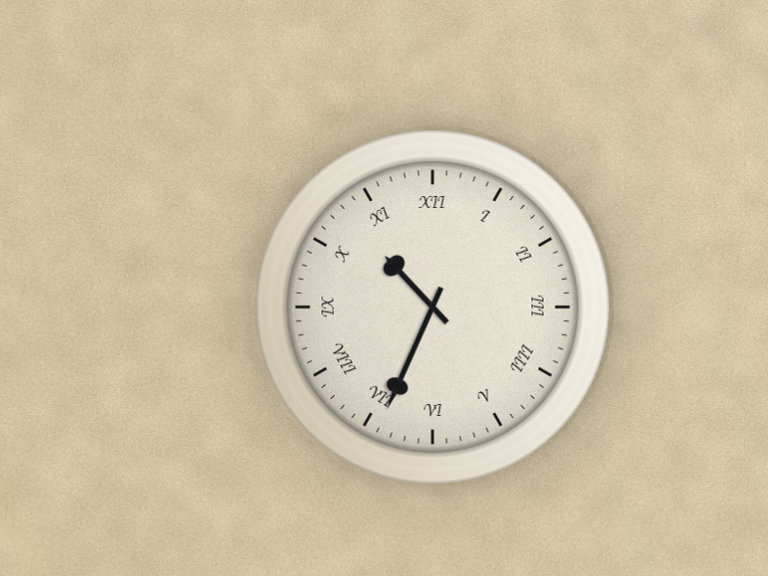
{"hour": 10, "minute": 34}
